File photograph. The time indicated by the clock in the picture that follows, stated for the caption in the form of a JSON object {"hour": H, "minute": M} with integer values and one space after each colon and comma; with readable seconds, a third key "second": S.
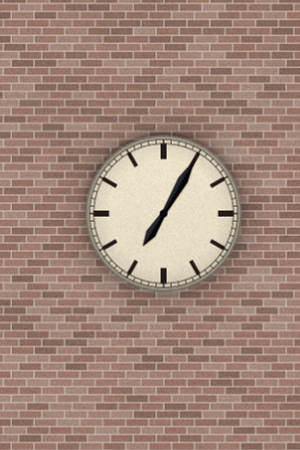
{"hour": 7, "minute": 5}
